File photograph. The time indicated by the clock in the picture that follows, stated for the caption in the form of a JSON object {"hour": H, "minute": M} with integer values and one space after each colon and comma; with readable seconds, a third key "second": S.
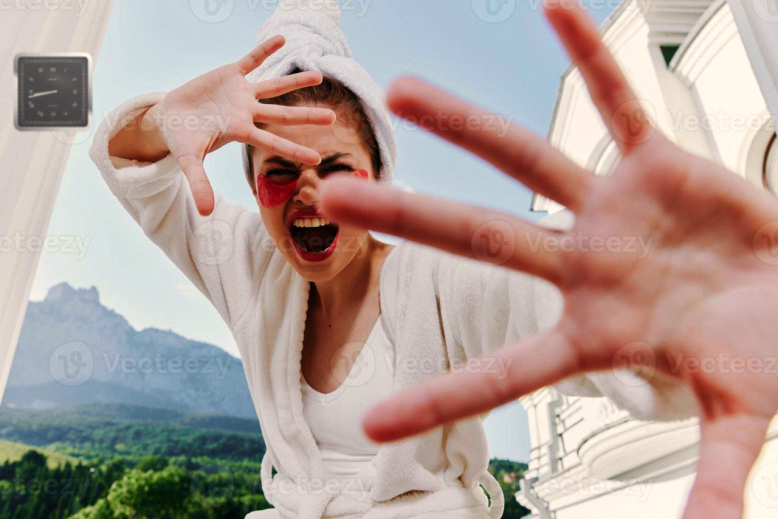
{"hour": 8, "minute": 43}
